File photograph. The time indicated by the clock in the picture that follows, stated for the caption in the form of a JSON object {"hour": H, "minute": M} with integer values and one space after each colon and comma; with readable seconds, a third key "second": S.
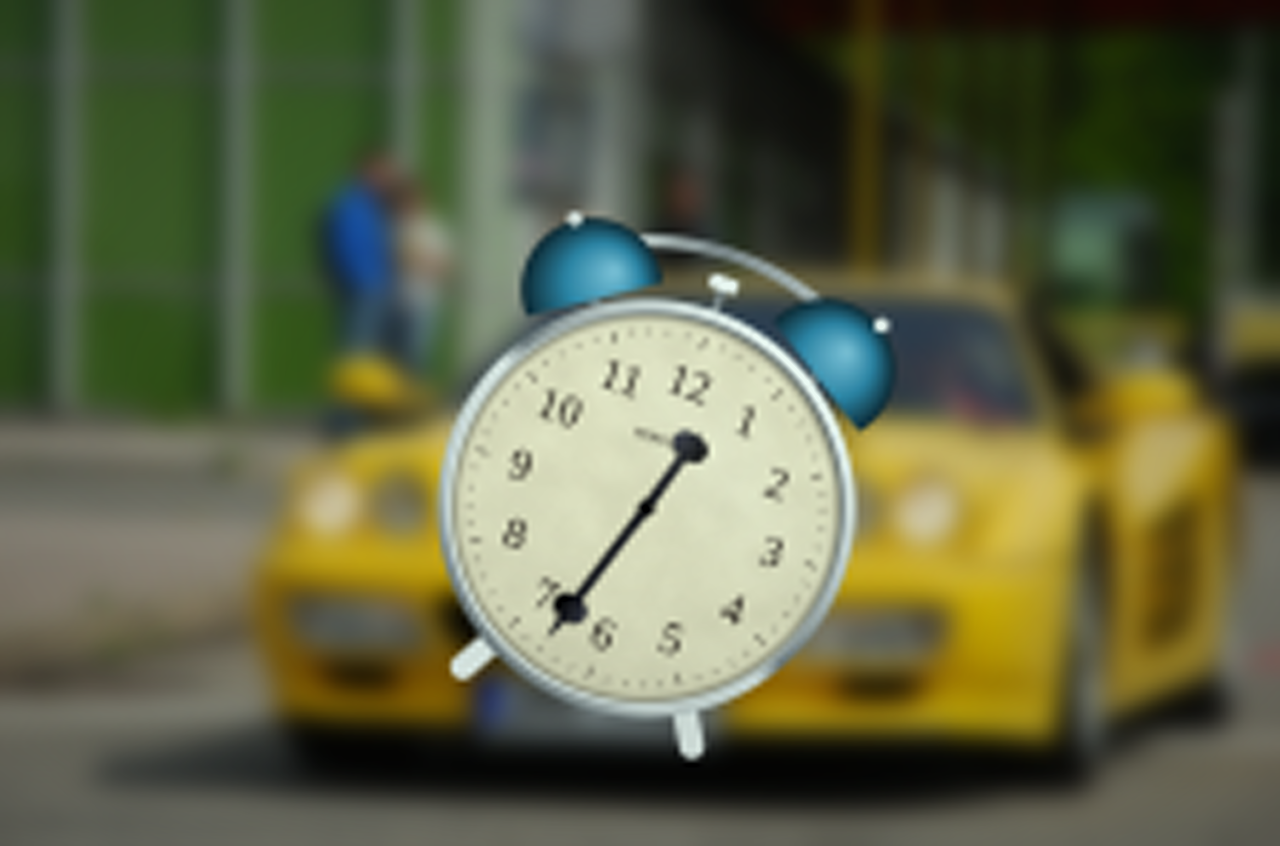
{"hour": 12, "minute": 33}
